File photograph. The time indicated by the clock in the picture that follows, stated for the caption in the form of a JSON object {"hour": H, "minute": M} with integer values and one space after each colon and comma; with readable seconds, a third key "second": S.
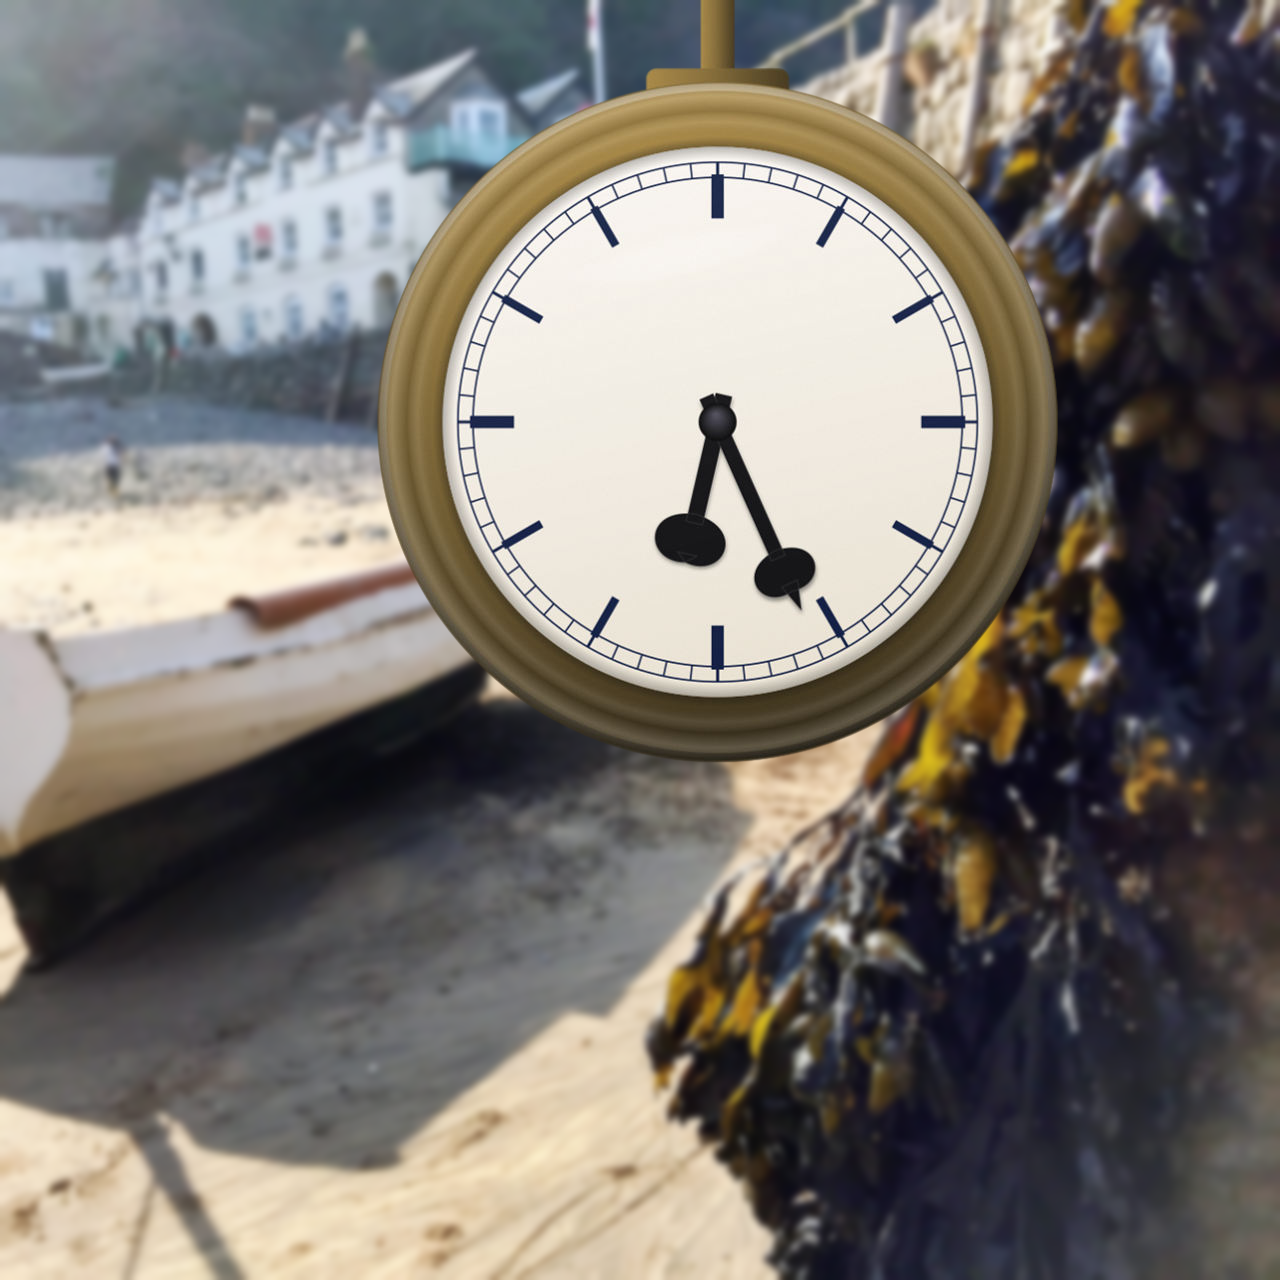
{"hour": 6, "minute": 26}
